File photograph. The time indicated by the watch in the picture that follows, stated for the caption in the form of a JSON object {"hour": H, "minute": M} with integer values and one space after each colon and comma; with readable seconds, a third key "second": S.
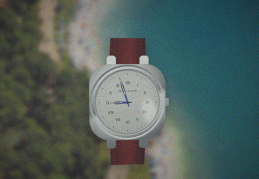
{"hour": 8, "minute": 57}
